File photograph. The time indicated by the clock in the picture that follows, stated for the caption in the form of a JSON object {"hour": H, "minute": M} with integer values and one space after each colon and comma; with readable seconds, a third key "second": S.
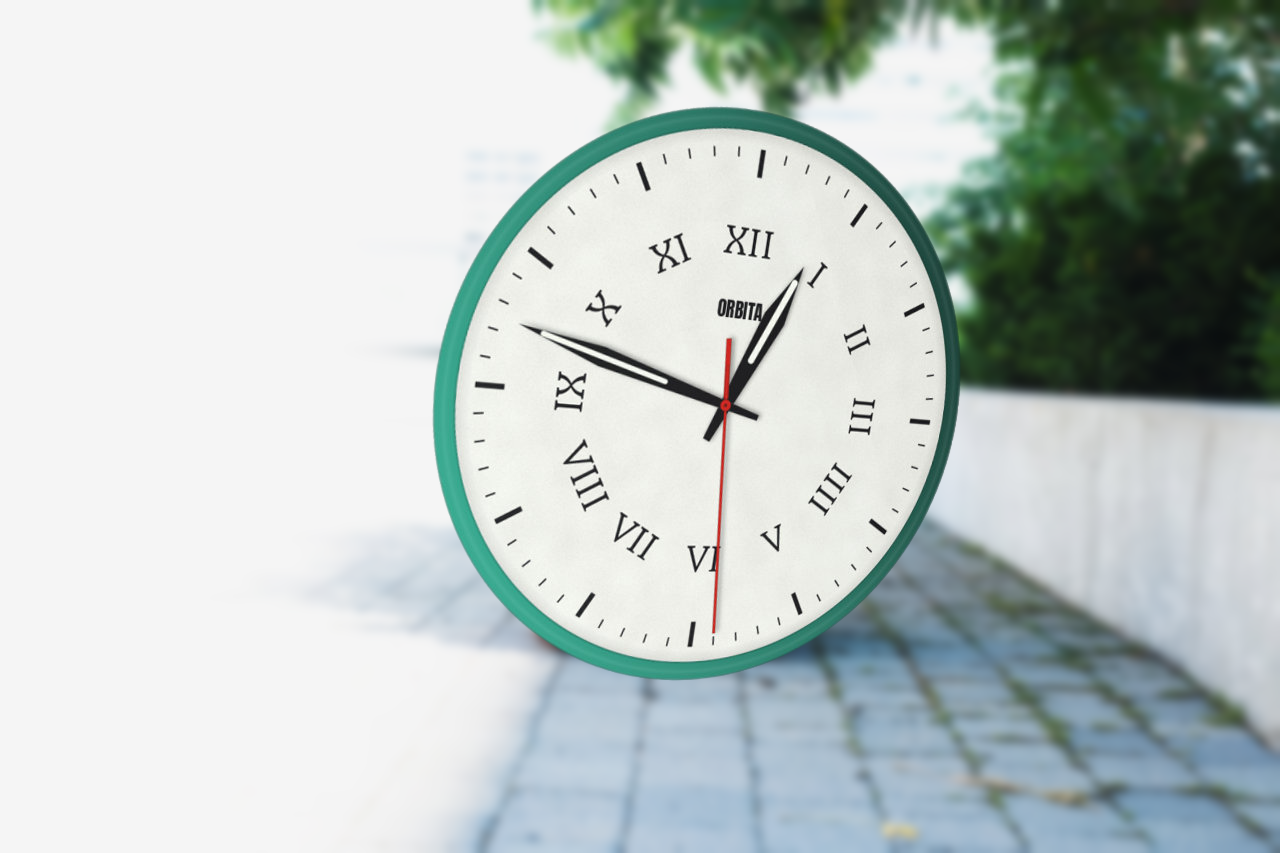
{"hour": 12, "minute": 47, "second": 29}
